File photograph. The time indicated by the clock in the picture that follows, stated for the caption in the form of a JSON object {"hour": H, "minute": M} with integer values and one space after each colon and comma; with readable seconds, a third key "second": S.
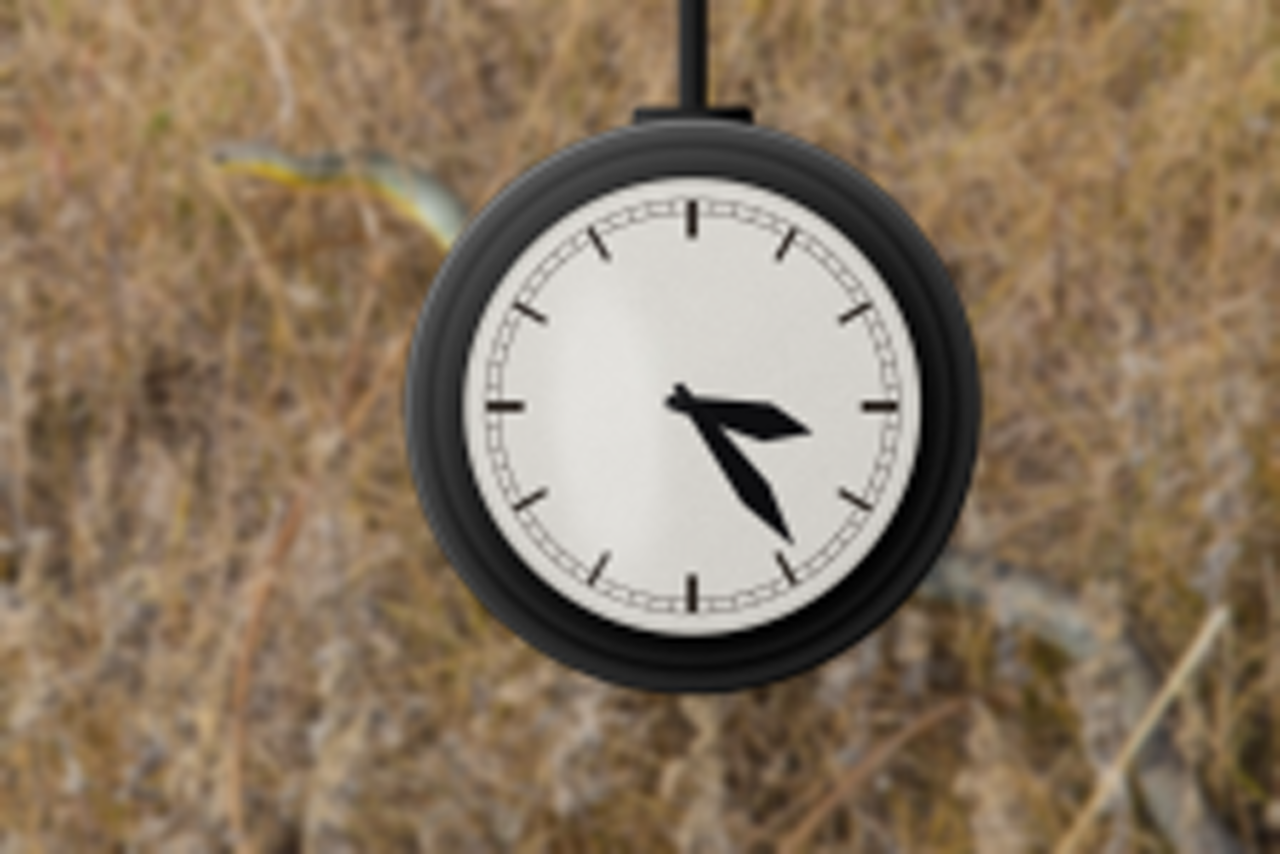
{"hour": 3, "minute": 24}
